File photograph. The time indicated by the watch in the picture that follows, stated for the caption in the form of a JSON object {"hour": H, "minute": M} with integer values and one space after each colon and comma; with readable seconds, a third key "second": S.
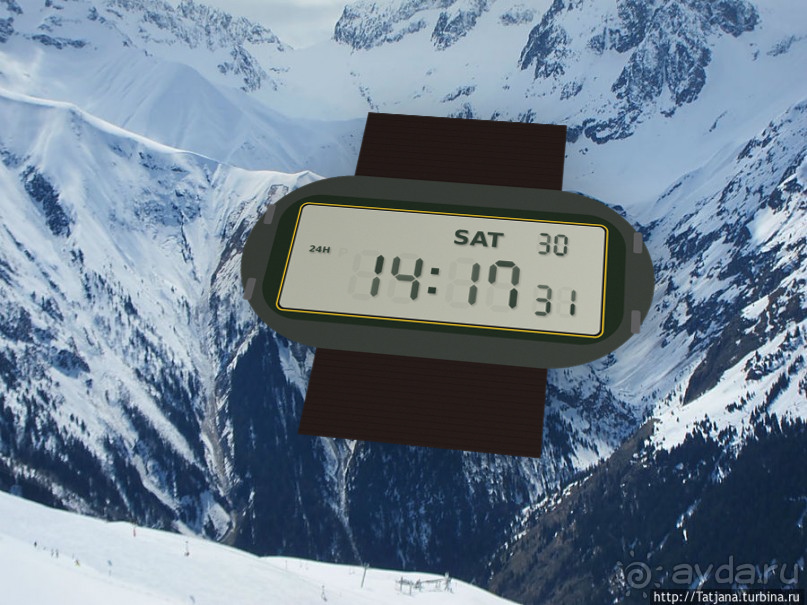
{"hour": 14, "minute": 17, "second": 31}
